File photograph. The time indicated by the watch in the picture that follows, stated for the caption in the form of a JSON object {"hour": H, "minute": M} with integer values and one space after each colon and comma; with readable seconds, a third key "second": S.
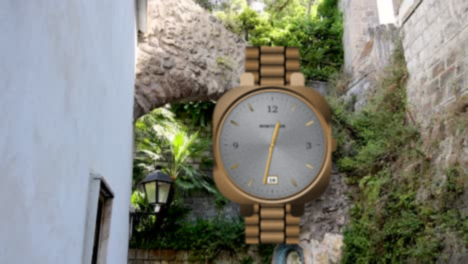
{"hour": 12, "minute": 32}
